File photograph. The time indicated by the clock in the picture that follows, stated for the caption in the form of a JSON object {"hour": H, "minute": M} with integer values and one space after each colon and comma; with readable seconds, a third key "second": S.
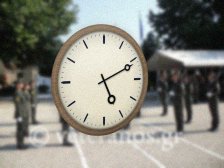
{"hour": 5, "minute": 11}
